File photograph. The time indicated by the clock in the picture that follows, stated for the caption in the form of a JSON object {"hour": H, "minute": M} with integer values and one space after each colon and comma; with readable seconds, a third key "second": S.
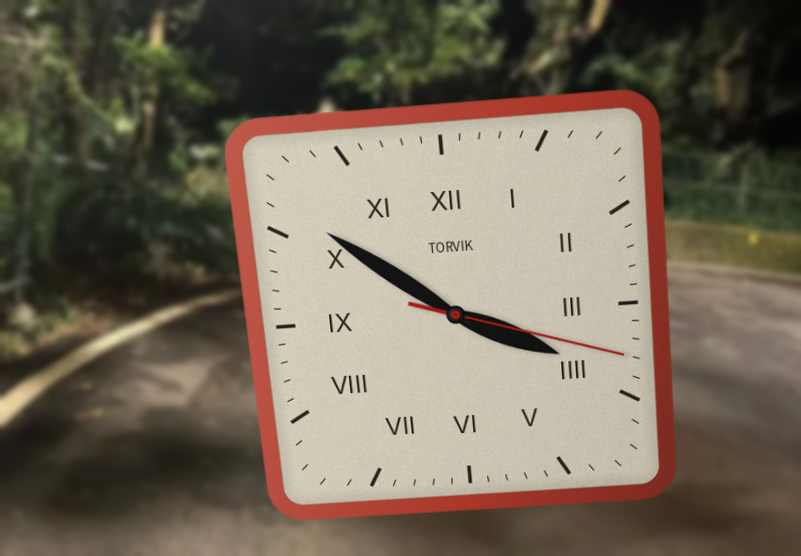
{"hour": 3, "minute": 51, "second": 18}
